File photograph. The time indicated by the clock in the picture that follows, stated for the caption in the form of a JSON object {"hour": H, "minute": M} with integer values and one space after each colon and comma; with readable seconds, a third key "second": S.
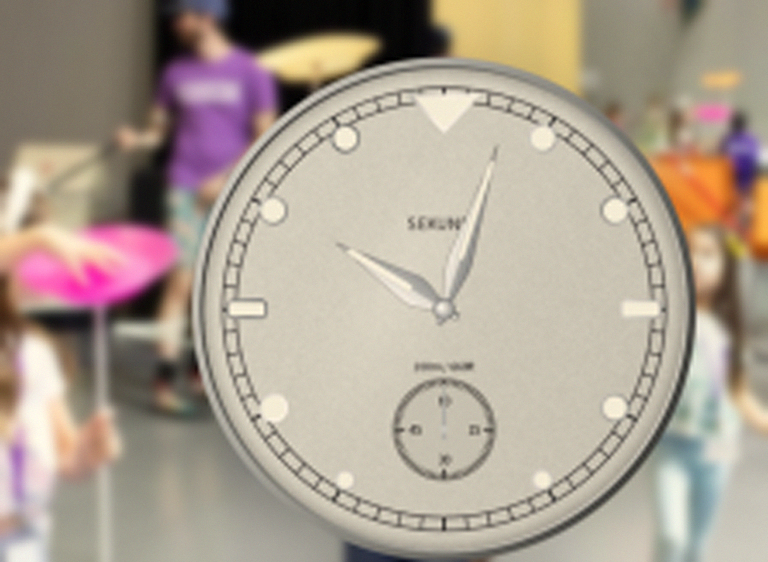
{"hour": 10, "minute": 3}
